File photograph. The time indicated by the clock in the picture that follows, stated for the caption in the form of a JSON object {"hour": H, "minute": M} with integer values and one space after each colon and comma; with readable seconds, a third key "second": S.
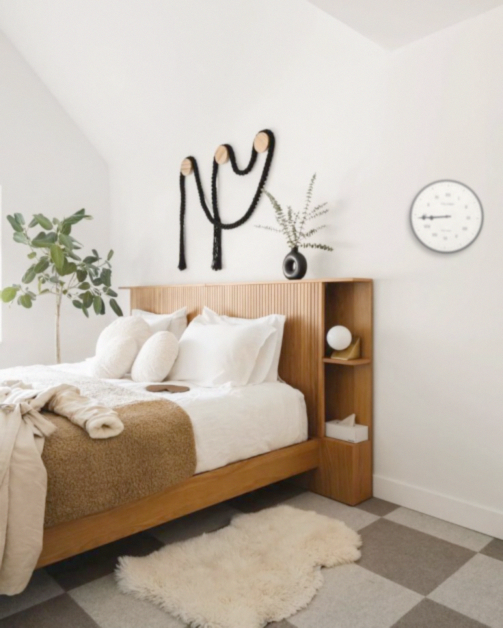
{"hour": 8, "minute": 44}
